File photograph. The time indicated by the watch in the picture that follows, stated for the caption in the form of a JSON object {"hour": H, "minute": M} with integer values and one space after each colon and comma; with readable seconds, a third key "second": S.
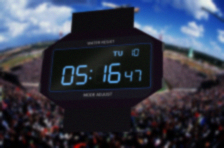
{"hour": 5, "minute": 16, "second": 47}
